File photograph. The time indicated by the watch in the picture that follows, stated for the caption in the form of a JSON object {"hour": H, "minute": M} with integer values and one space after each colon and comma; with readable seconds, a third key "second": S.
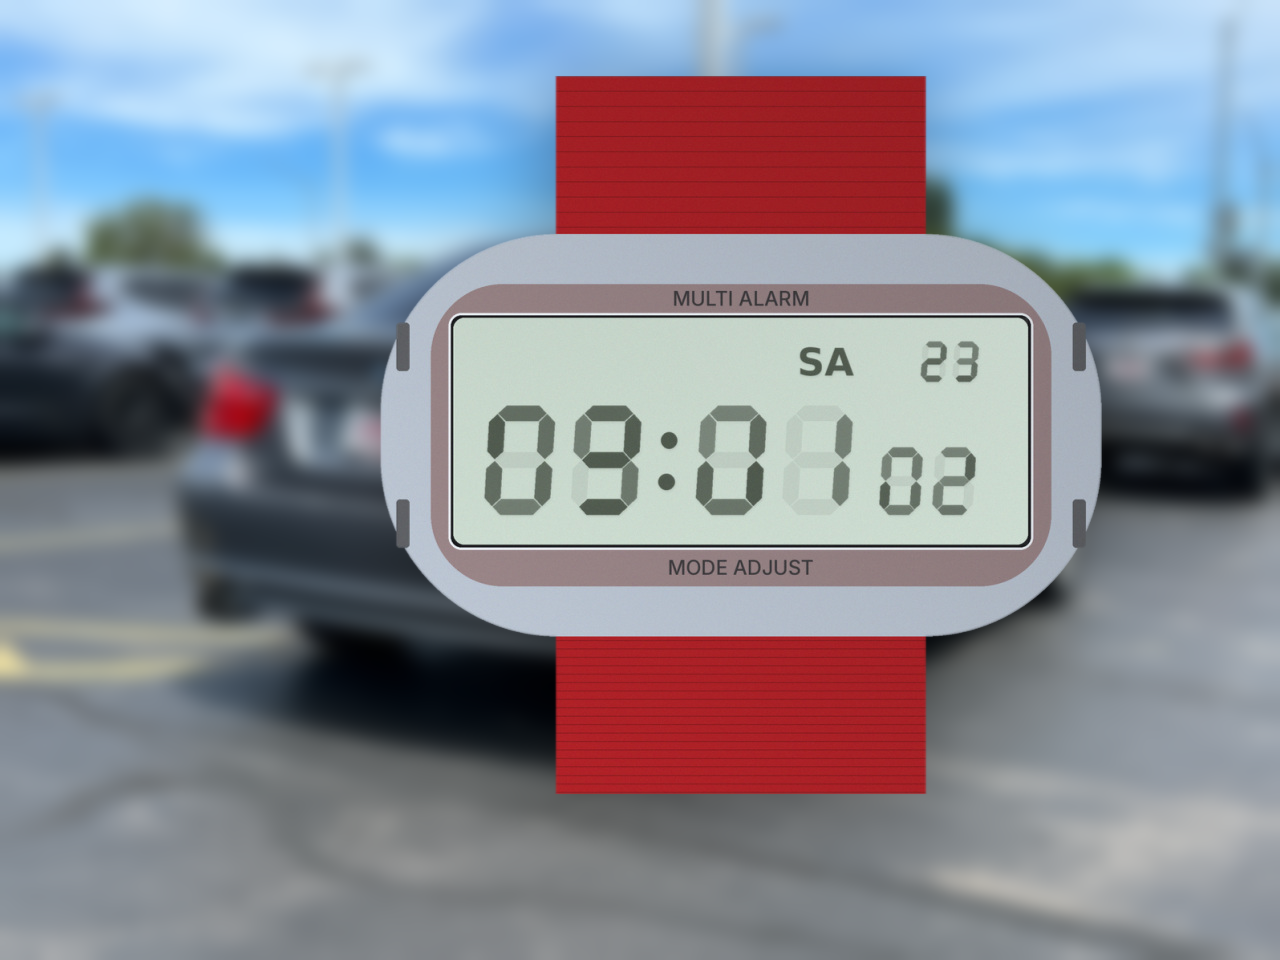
{"hour": 9, "minute": 1, "second": 2}
